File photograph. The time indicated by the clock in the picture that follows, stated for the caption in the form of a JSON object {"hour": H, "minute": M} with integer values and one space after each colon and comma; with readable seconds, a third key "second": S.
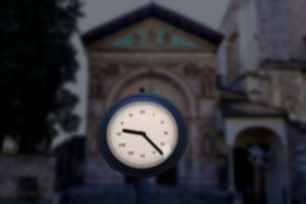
{"hour": 9, "minute": 23}
